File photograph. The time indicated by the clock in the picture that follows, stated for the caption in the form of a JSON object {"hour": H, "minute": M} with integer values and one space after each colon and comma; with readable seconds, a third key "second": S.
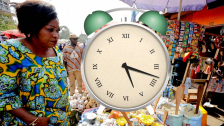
{"hour": 5, "minute": 18}
